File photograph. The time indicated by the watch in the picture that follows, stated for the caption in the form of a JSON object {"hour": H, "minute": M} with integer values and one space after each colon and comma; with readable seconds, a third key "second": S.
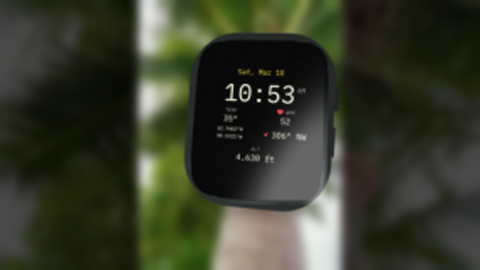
{"hour": 10, "minute": 53}
